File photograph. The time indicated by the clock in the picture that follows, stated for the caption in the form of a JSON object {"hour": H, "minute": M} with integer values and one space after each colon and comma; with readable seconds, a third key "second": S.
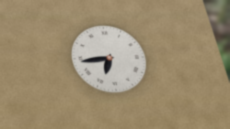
{"hour": 6, "minute": 44}
